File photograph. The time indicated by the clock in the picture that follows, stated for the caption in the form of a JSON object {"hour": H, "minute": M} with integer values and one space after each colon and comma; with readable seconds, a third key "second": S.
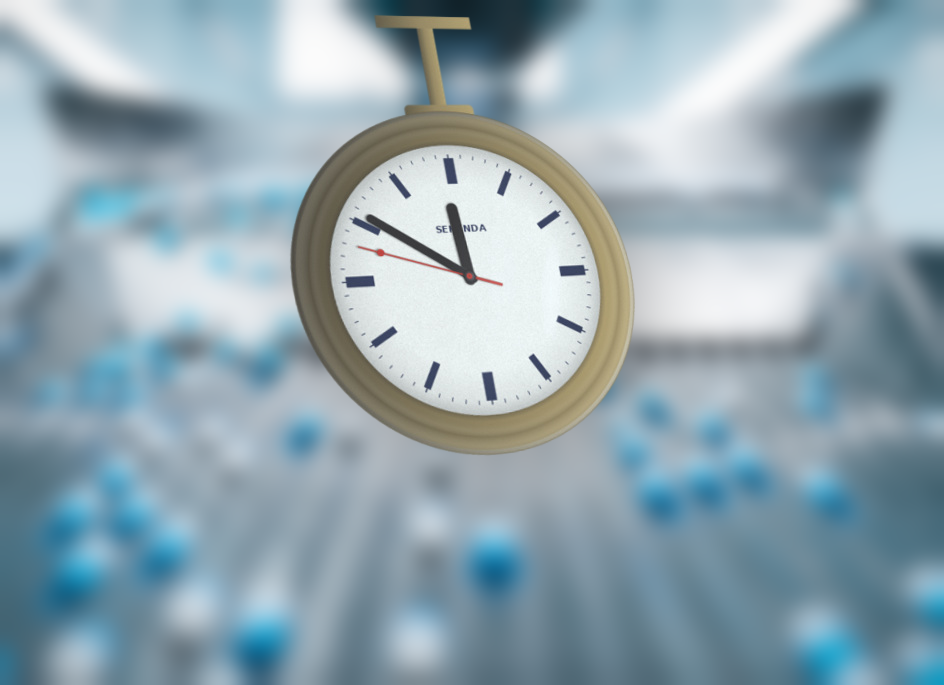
{"hour": 11, "minute": 50, "second": 48}
